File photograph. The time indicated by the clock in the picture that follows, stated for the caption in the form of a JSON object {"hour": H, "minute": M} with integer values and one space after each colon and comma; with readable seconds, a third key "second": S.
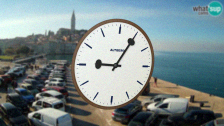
{"hour": 9, "minute": 5}
